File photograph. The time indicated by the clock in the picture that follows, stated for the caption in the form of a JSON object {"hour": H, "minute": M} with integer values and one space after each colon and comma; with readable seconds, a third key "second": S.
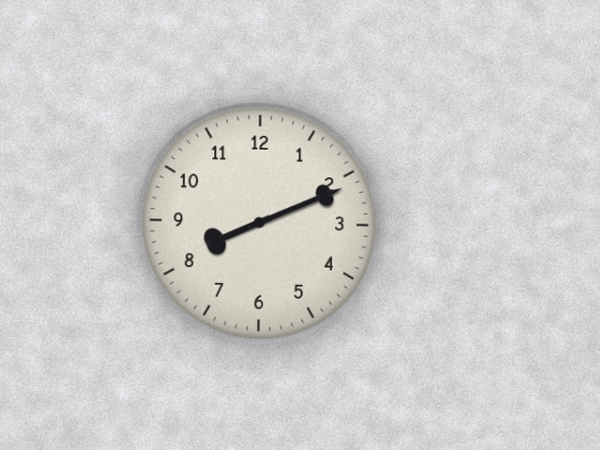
{"hour": 8, "minute": 11}
